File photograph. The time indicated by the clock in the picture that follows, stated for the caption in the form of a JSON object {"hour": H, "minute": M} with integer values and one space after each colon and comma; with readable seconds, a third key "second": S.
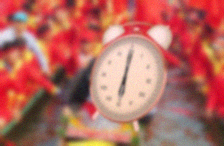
{"hour": 6, "minute": 0}
